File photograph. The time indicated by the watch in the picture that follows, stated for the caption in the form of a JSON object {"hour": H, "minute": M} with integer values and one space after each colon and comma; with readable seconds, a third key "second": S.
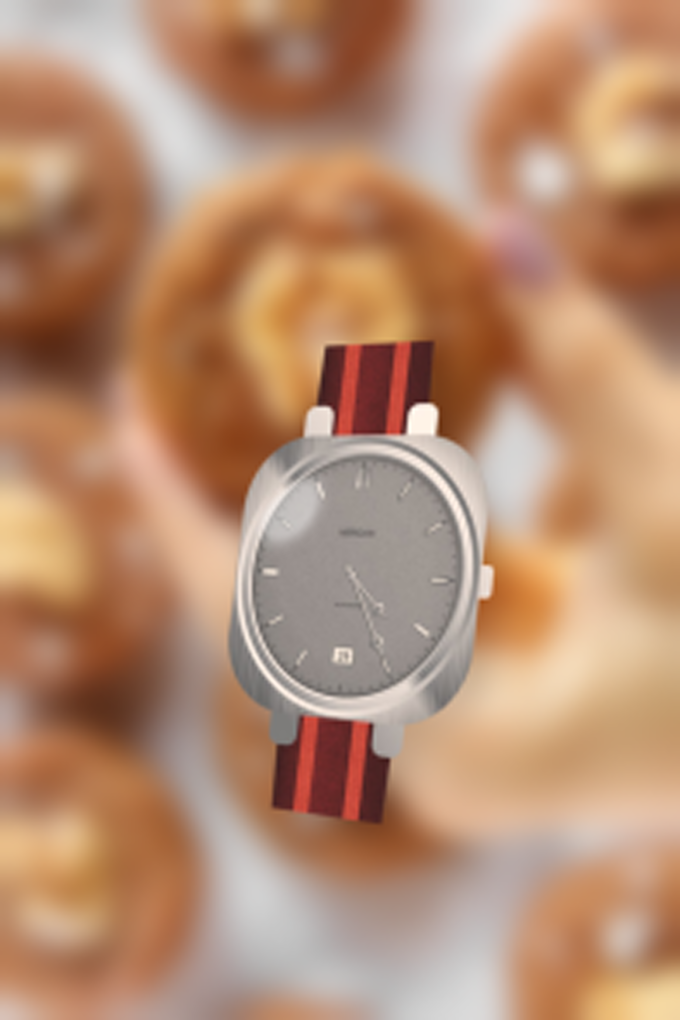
{"hour": 4, "minute": 25}
